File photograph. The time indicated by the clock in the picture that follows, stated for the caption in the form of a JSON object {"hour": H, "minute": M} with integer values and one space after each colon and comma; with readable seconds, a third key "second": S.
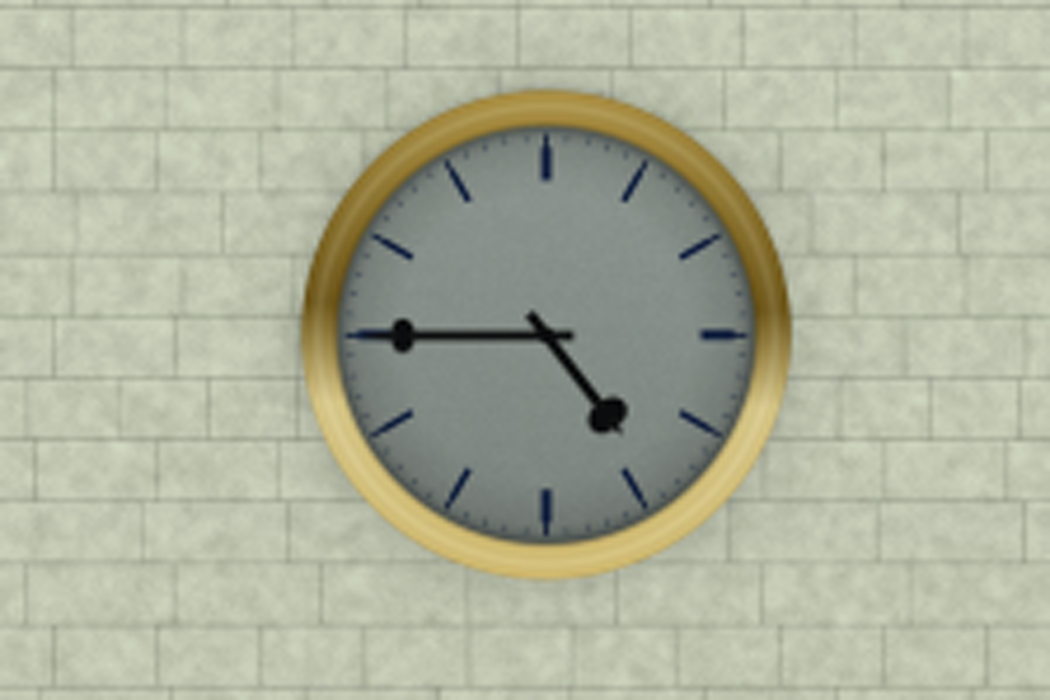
{"hour": 4, "minute": 45}
